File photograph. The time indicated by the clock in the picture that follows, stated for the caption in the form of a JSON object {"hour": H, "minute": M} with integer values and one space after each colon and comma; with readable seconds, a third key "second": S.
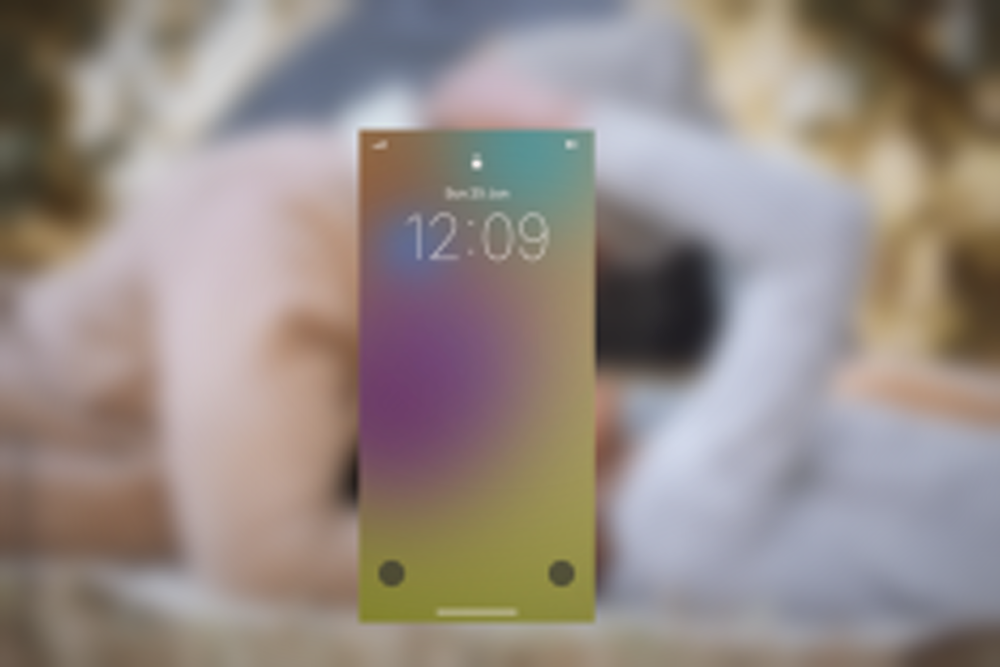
{"hour": 12, "minute": 9}
